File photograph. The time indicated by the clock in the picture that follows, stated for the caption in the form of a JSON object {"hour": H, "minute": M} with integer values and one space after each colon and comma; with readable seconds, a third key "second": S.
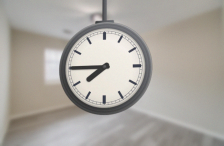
{"hour": 7, "minute": 45}
